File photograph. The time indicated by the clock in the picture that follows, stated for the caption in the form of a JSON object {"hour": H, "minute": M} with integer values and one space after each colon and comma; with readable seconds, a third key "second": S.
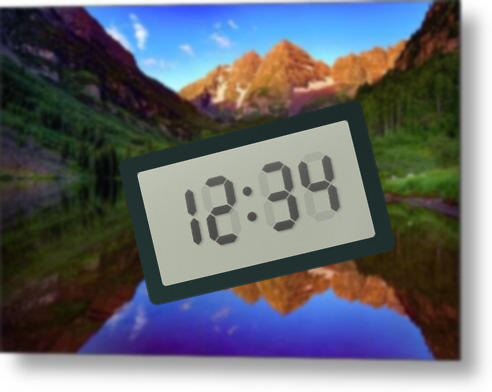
{"hour": 12, "minute": 34}
